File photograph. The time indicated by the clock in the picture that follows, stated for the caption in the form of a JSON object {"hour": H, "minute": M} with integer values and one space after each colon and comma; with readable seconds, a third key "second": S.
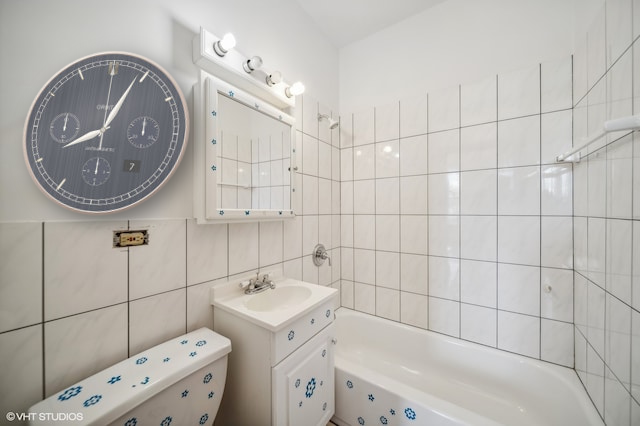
{"hour": 8, "minute": 4}
